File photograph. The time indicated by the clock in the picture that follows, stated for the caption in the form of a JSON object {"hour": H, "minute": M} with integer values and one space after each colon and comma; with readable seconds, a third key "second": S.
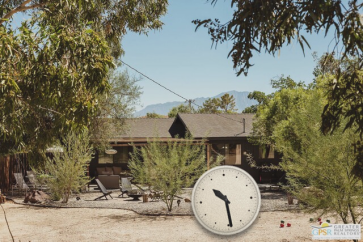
{"hour": 10, "minute": 29}
